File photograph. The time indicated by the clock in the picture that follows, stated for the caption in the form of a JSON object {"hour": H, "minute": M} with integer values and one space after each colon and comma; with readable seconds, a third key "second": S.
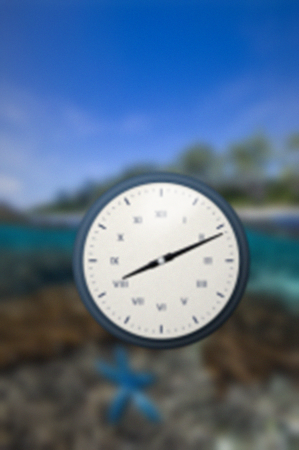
{"hour": 8, "minute": 11}
